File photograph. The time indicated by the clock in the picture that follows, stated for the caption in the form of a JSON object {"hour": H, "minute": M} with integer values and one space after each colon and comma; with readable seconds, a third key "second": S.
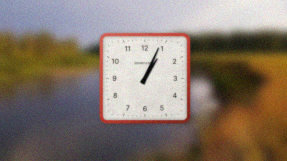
{"hour": 1, "minute": 4}
